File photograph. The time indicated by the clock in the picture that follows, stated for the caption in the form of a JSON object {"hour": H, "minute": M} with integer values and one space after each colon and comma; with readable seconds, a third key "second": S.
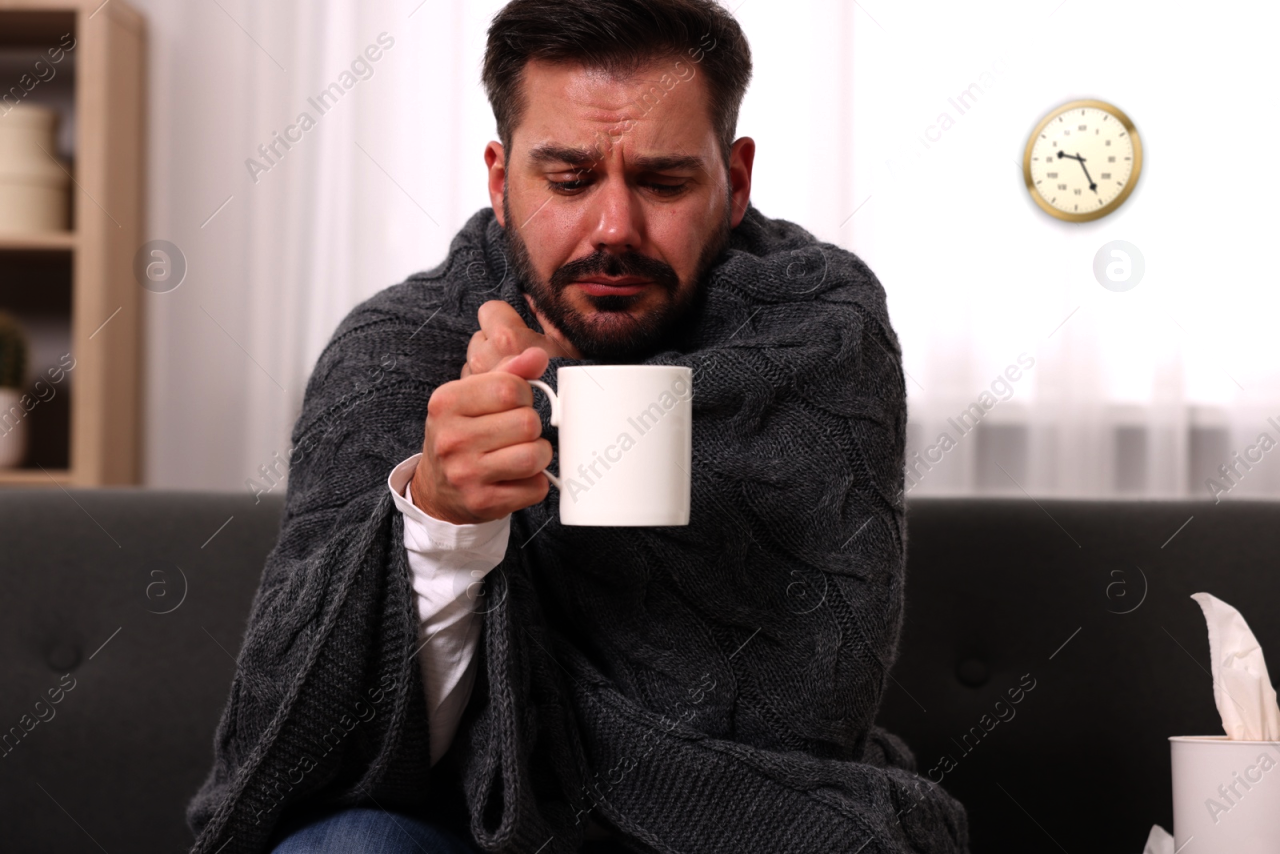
{"hour": 9, "minute": 25}
